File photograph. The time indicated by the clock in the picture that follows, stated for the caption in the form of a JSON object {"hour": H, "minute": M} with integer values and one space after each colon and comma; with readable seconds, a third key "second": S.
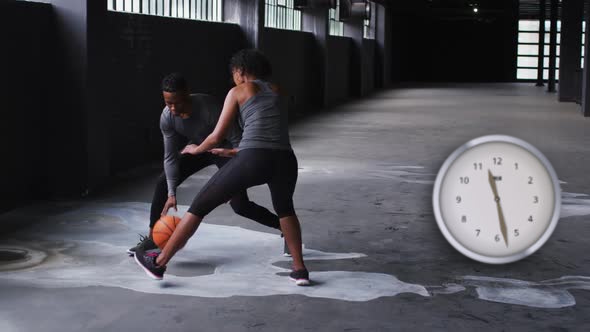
{"hour": 11, "minute": 28}
